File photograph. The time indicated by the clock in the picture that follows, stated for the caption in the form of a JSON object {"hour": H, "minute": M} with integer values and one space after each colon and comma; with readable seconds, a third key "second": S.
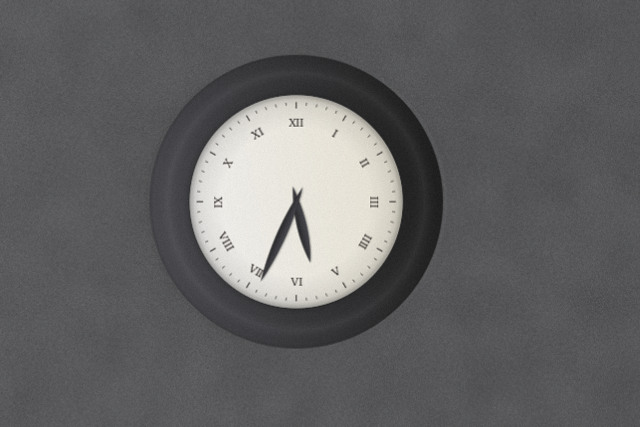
{"hour": 5, "minute": 34}
